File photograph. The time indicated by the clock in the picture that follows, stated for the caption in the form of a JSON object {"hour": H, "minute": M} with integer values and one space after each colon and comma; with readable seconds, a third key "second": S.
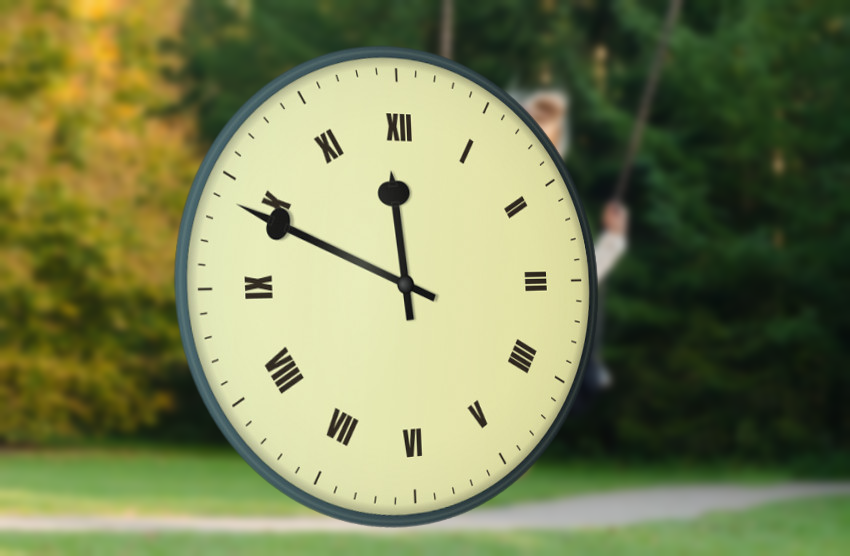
{"hour": 11, "minute": 49}
